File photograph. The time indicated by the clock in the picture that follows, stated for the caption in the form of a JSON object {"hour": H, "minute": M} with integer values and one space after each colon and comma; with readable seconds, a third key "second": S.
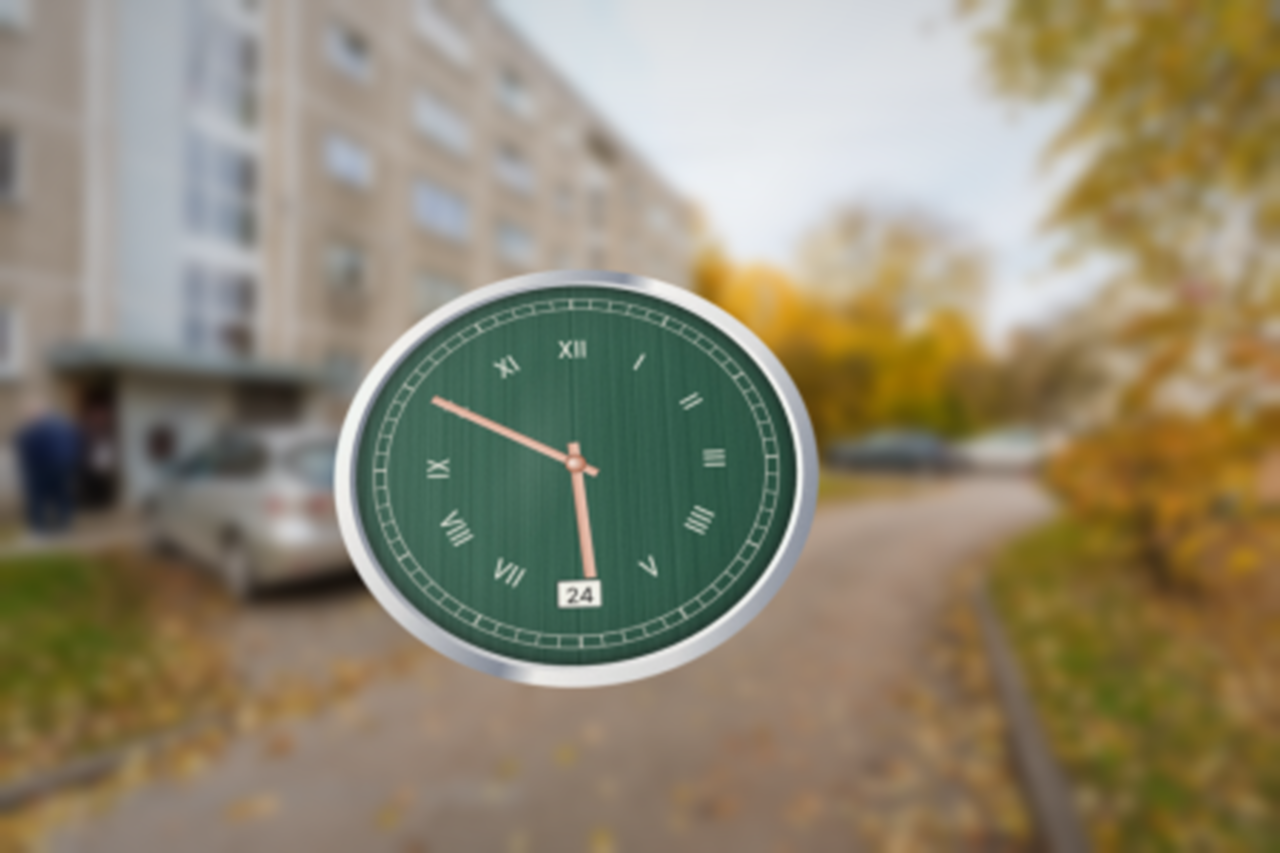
{"hour": 5, "minute": 50}
